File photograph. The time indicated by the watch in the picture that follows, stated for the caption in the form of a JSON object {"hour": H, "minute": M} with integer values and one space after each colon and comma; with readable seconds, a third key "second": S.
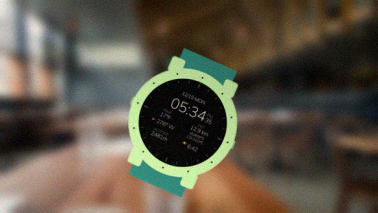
{"hour": 5, "minute": 34}
